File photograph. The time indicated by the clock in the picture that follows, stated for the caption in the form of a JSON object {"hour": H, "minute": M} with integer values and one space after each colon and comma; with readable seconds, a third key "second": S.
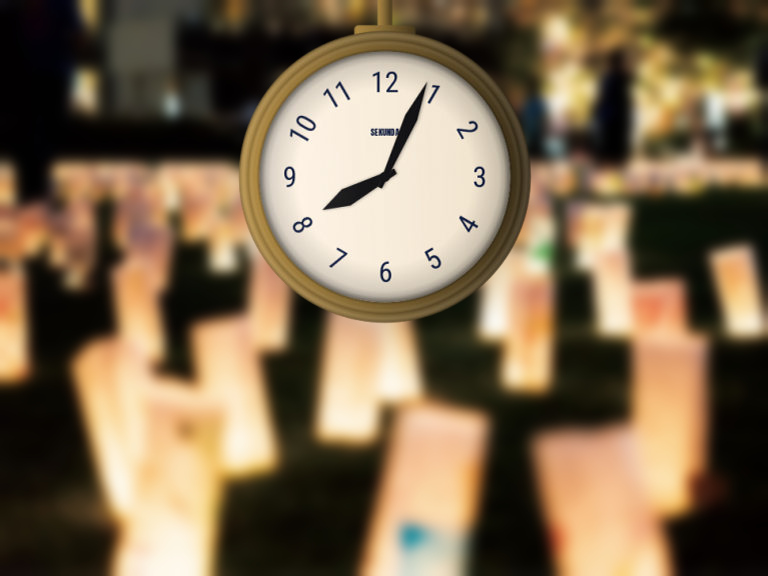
{"hour": 8, "minute": 4}
